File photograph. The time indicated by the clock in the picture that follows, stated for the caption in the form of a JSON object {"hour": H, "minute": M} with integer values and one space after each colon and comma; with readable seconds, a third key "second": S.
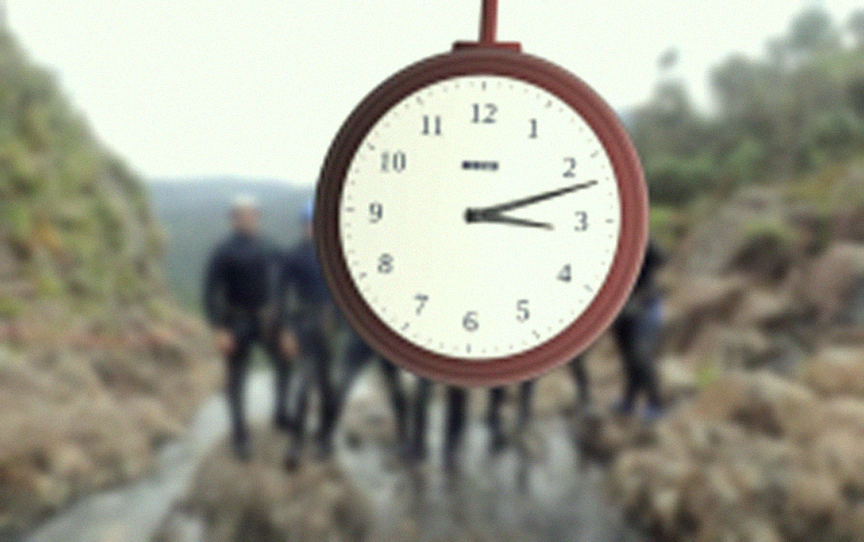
{"hour": 3, "minute": 12}
